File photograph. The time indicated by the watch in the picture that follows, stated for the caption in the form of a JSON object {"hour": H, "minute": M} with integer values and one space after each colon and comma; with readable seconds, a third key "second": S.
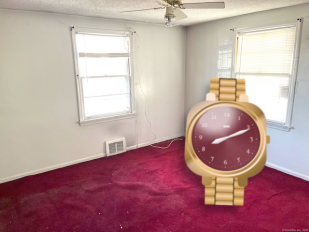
{"hour": 8, "minute": 11}
